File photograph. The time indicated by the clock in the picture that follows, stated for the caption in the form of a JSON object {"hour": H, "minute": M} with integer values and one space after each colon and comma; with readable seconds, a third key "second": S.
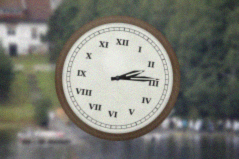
{"hour": 2, "minute": 14}
